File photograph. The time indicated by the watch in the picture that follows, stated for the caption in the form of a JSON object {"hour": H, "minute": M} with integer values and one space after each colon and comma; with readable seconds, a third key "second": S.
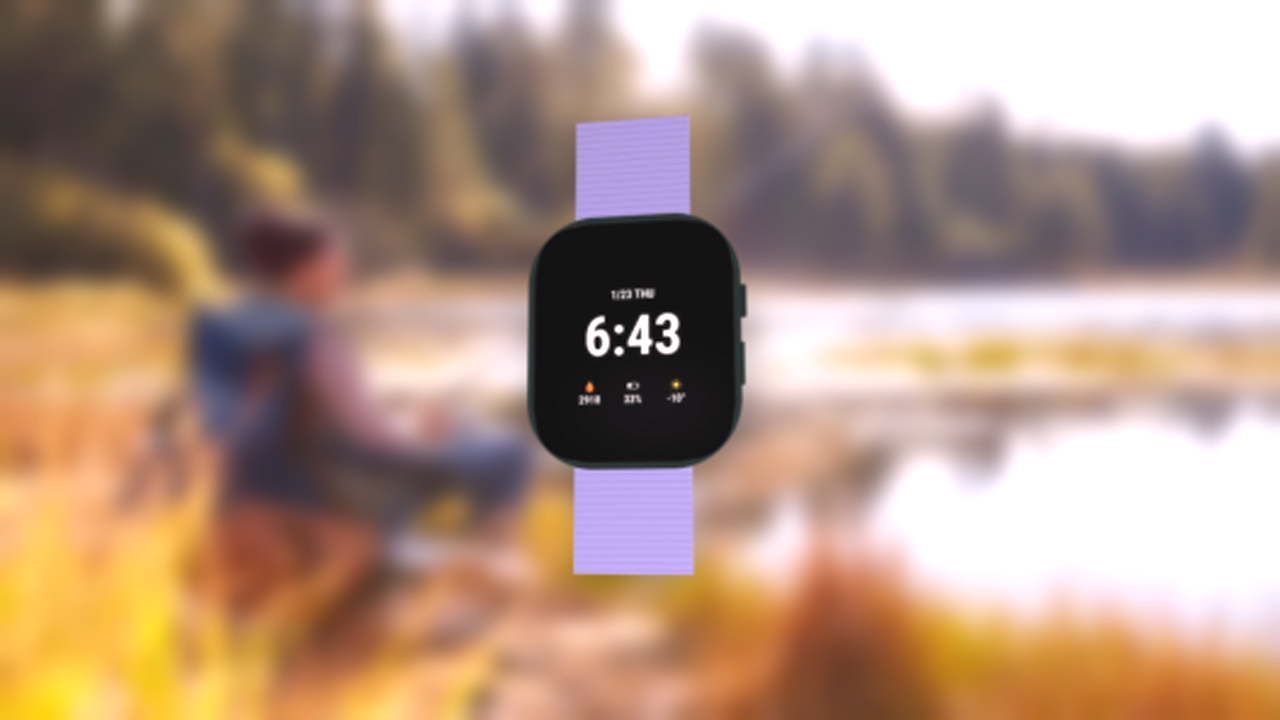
{"hour": 6, "minute": 43}
